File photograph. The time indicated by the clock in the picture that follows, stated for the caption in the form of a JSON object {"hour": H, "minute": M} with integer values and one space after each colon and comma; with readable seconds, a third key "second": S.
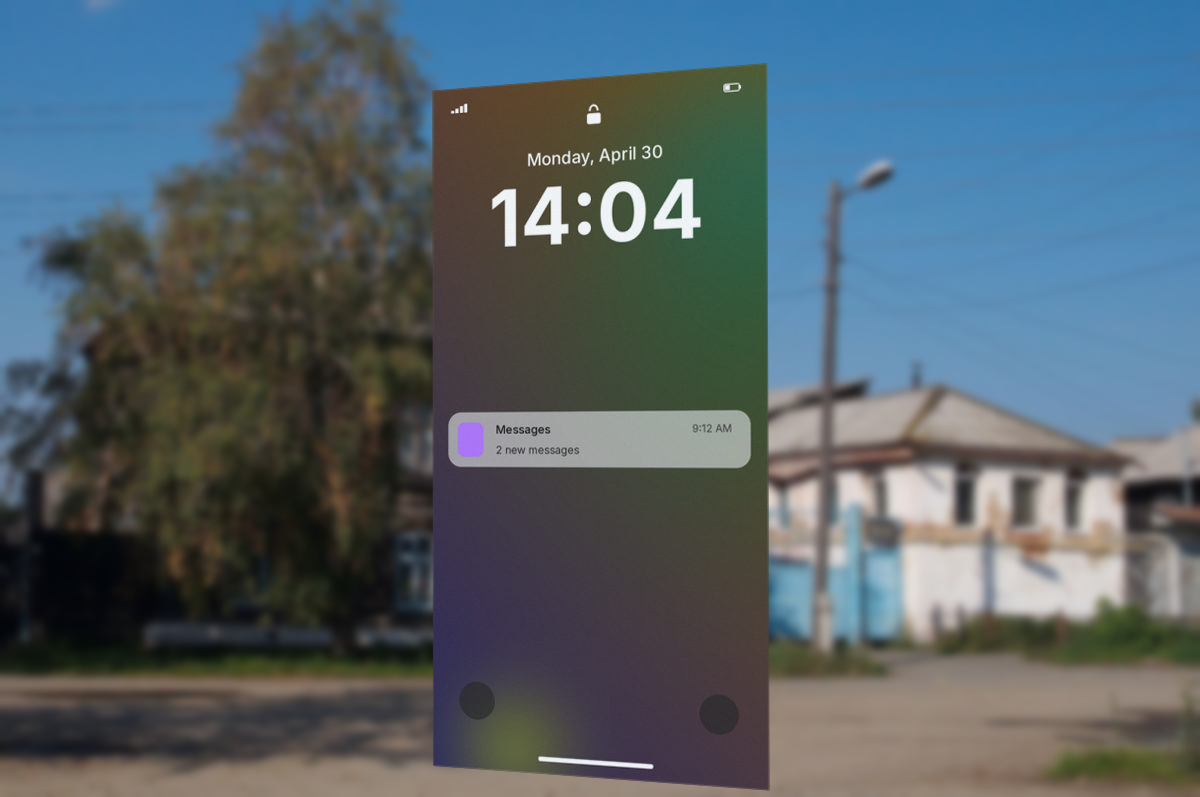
{"hour": 14, "minute": 4}
